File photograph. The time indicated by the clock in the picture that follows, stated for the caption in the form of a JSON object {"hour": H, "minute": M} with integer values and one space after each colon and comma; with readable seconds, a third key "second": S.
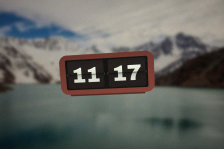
{"hour": 11, "minute": 17}
